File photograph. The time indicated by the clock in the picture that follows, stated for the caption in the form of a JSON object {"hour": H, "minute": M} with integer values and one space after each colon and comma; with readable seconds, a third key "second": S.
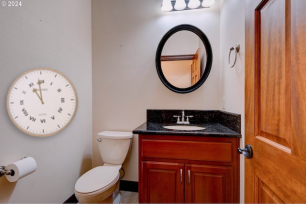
{"hour": 10, "minute": 59}
